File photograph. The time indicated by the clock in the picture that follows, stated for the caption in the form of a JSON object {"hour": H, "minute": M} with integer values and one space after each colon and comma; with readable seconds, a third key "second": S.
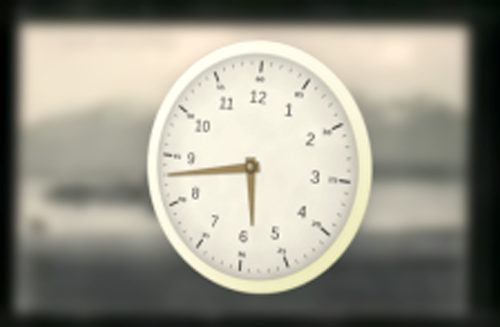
{"hour": 5, "minute": 43}
